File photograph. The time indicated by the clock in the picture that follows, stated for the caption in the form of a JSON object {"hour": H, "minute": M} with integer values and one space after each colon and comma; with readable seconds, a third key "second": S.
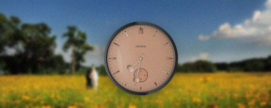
{"hour": 7, "minute": 32}
